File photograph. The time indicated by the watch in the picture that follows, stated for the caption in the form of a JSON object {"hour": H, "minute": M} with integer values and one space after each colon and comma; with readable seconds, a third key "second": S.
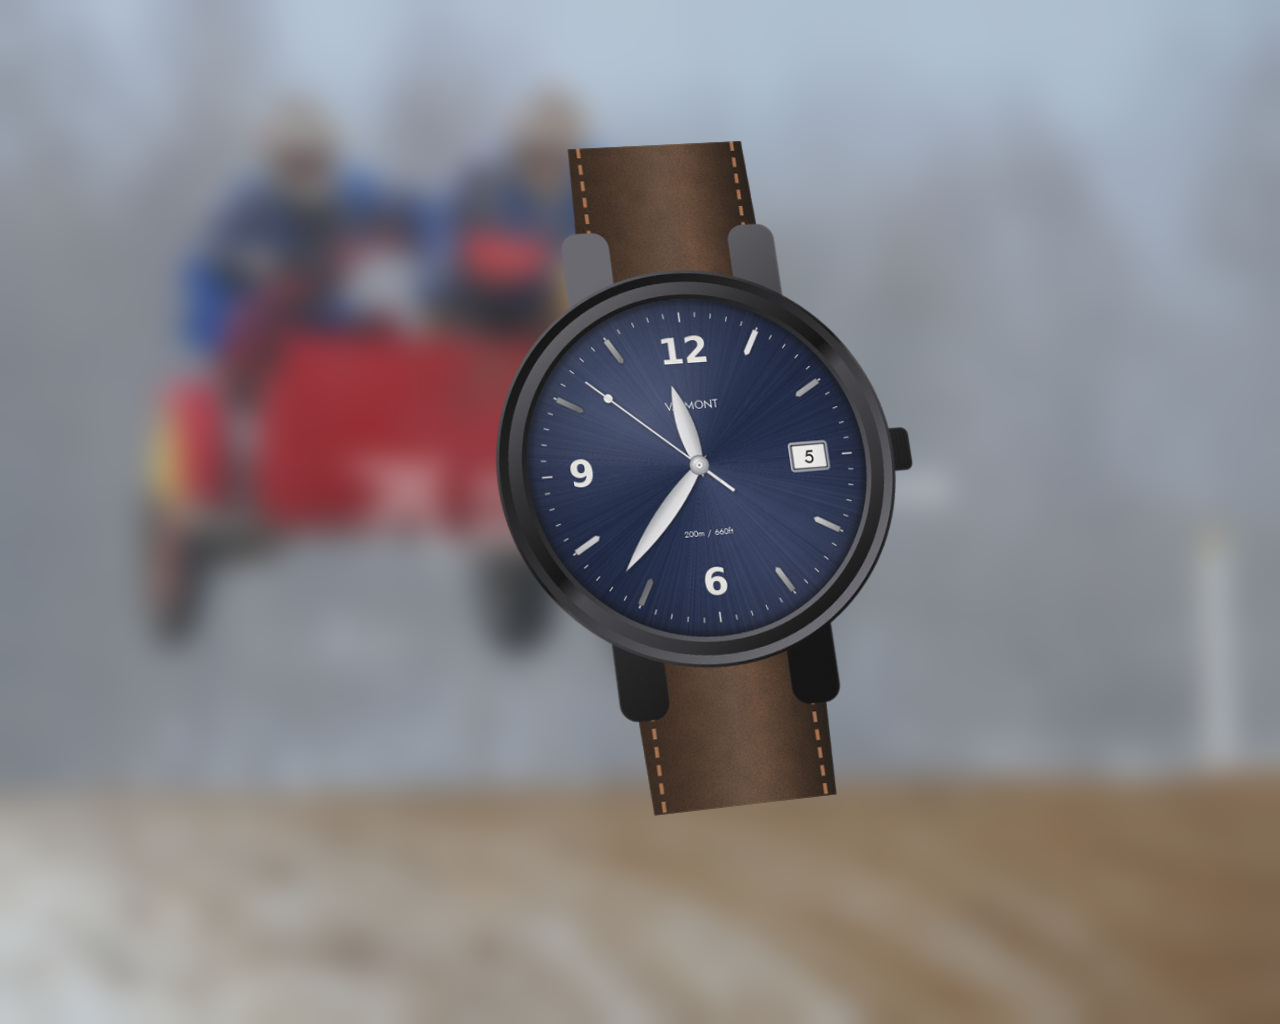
{"hour": 11, "minute": 36, "second": 52}
